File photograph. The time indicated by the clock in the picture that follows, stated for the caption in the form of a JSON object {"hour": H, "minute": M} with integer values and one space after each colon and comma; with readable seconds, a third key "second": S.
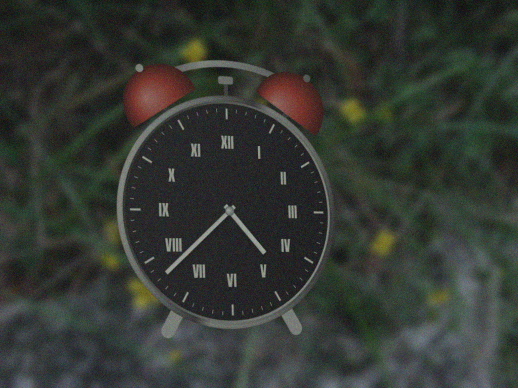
{"hour": 4, "minute": 38}
